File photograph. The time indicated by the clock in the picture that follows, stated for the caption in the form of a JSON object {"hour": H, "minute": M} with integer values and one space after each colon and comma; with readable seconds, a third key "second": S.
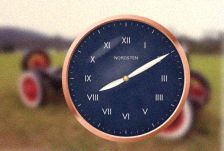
{"hour": 8, "minute": 10}
